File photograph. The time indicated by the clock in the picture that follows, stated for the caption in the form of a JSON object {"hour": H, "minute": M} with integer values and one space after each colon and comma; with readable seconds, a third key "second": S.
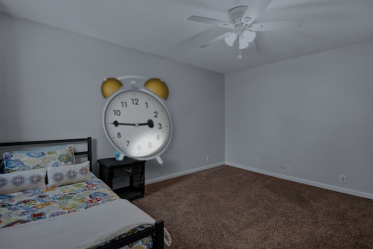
{"hour": 2, "minute": 45}
